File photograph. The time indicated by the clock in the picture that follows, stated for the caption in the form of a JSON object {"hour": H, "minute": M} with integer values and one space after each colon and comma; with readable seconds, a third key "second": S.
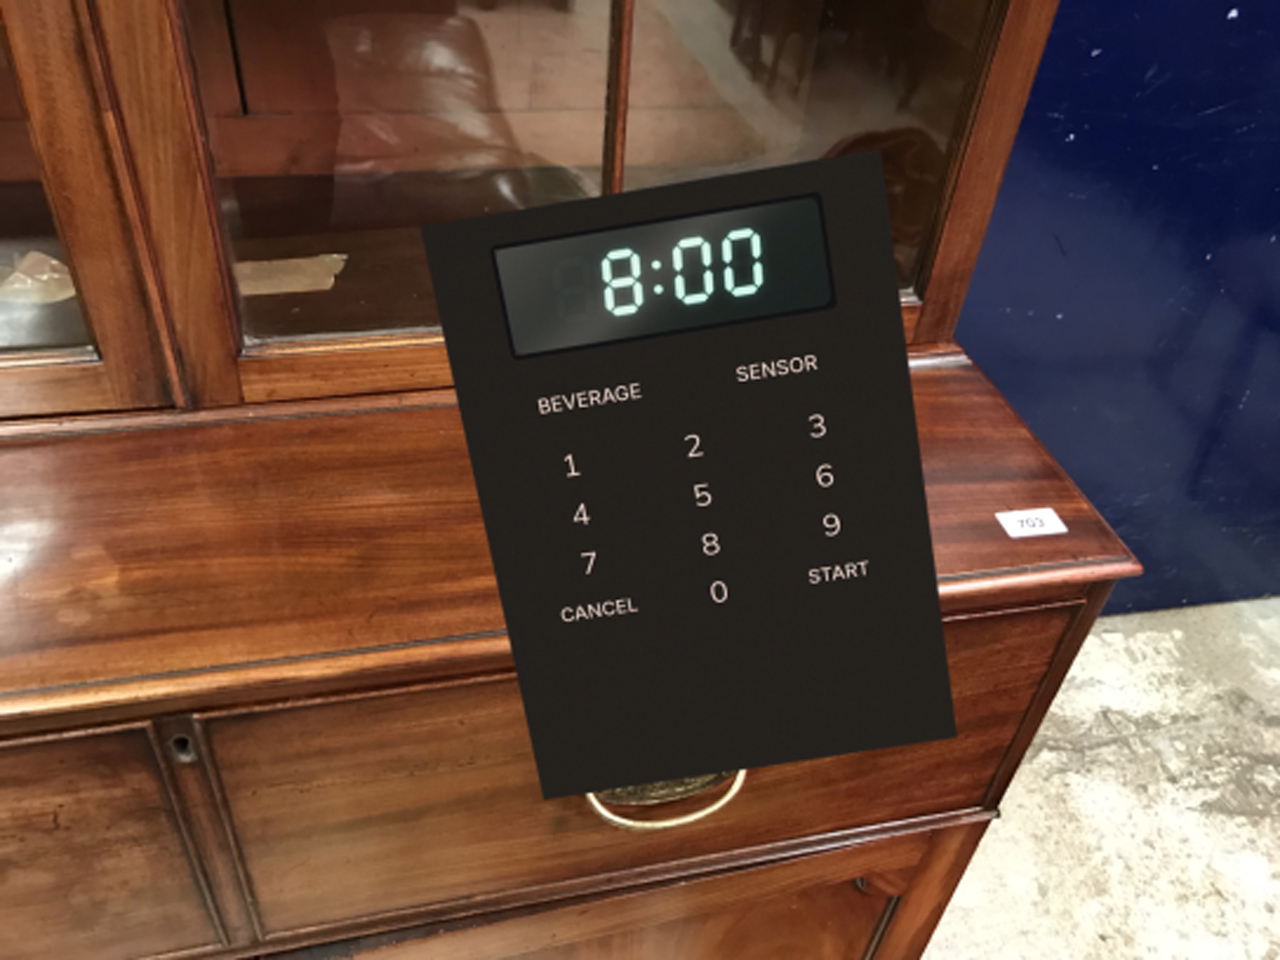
{"hour": 8, "minute": 0}
